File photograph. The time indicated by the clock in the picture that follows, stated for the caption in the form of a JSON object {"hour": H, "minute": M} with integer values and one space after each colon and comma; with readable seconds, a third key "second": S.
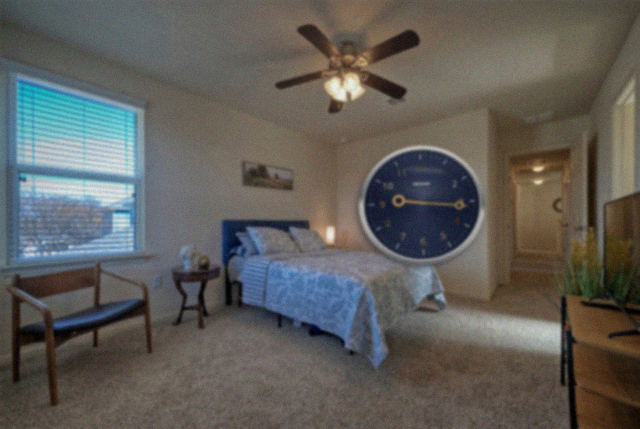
{"hour": 9, "minute": 16}
